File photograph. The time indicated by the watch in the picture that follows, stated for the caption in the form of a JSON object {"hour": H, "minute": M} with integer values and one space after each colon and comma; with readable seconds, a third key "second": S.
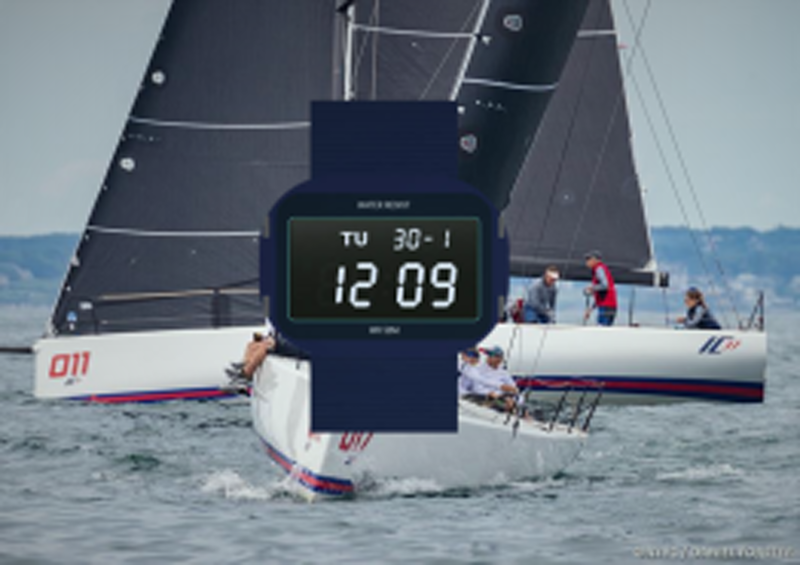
{"hour": 12, "minute": 9}
